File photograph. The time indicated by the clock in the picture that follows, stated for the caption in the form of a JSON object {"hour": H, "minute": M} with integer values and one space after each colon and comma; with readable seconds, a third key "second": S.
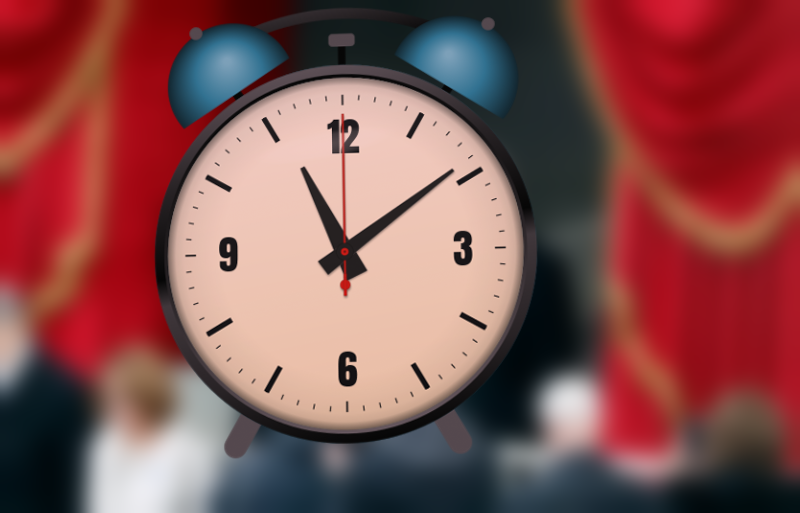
{"hour": 11, "minute": 9, "second": 0}
